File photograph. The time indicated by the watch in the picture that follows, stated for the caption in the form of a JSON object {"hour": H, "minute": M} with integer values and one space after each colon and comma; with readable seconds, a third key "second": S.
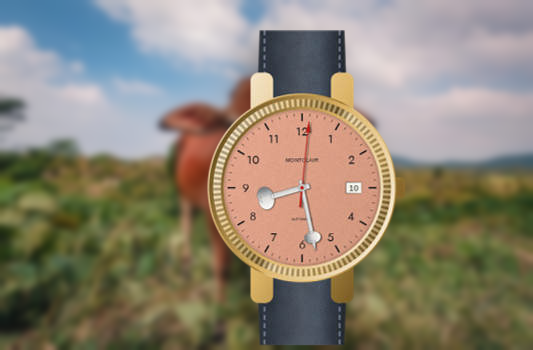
{"hour": 8, "minute": 28, "second": 1}
